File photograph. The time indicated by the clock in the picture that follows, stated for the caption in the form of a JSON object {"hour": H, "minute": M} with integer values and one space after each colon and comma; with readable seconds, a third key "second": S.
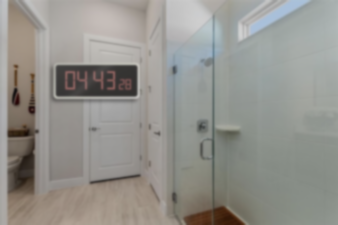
{"hour": 4, "minute": 43}
